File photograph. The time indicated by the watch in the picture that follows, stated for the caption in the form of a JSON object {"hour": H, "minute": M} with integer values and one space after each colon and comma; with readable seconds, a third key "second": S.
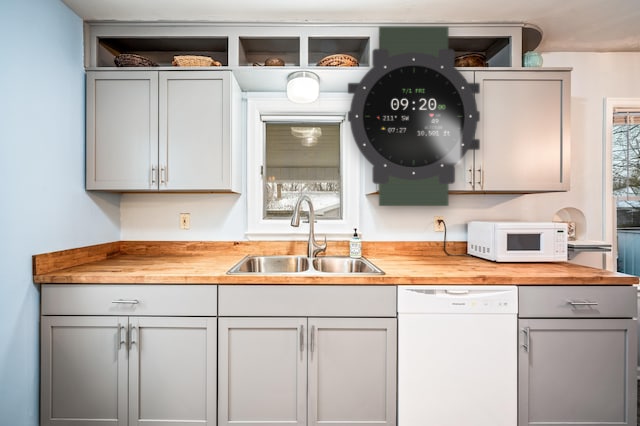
{"hour": 9, "minute": 20}
